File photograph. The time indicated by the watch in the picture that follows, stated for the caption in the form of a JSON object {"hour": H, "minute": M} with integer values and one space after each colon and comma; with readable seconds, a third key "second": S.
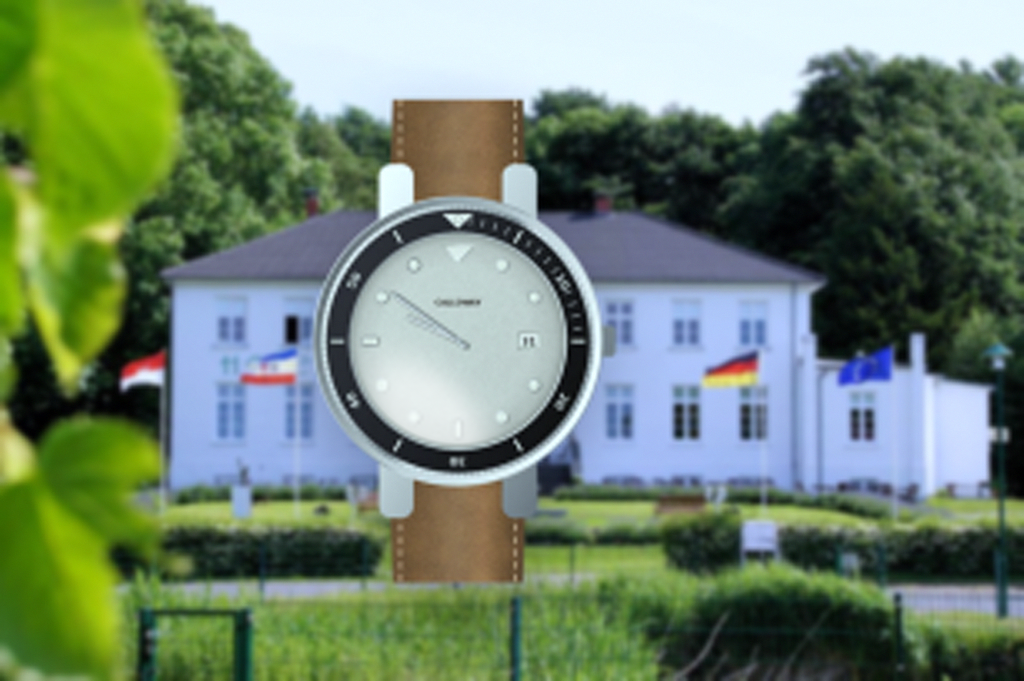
{"hour": 9, "minute": 51}
